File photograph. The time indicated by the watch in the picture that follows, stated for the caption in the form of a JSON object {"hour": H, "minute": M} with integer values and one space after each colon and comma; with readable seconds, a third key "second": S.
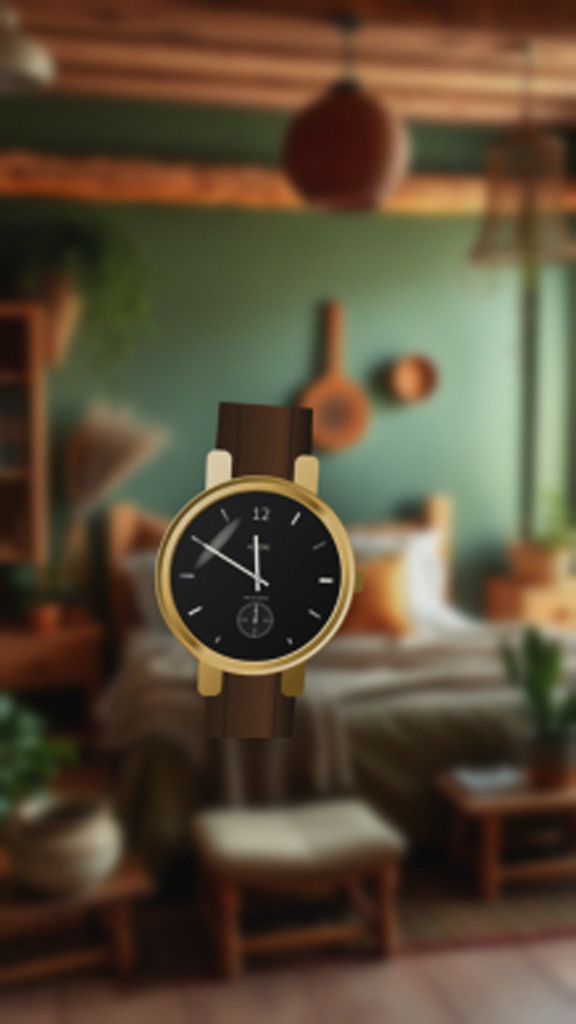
{"hour": 11, "minute": 50}
